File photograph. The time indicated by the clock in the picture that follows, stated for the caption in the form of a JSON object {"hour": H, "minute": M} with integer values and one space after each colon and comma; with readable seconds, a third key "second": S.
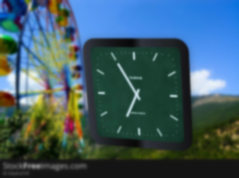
{"hour": 6, "minute": 55}
